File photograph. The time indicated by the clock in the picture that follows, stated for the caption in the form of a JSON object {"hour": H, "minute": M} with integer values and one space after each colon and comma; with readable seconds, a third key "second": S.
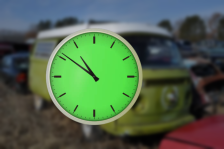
{"hour": 10, "minute": 51}
